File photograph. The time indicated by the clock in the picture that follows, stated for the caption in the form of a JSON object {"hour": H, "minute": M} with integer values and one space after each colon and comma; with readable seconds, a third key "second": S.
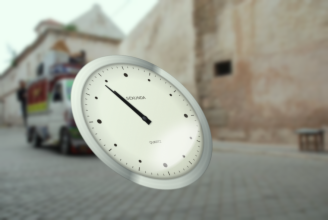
{"hour": 10, "minute": 54}
